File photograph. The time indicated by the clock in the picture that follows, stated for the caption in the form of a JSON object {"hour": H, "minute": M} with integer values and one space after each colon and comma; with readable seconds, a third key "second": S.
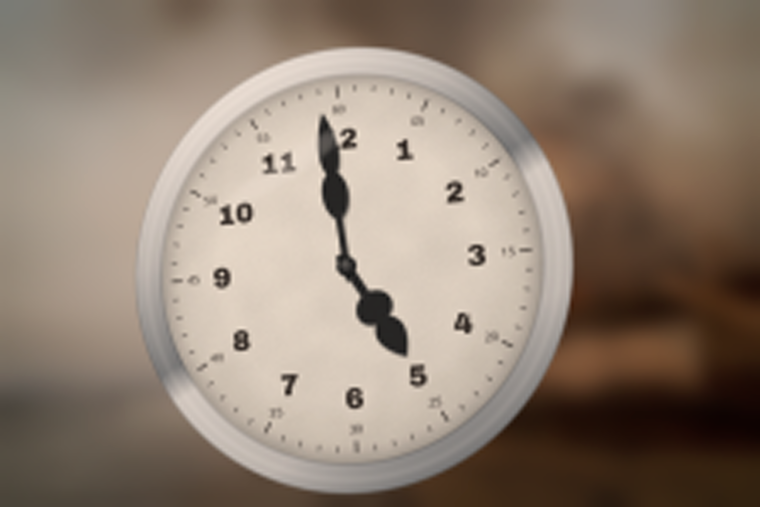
{"hour": 4, "minute": 59}
